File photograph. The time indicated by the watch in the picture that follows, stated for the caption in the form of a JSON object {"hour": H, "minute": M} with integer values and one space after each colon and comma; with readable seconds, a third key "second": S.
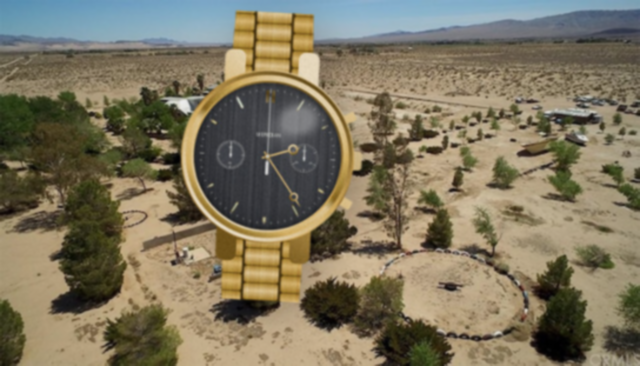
{"hour": 2, "minute": 24}
